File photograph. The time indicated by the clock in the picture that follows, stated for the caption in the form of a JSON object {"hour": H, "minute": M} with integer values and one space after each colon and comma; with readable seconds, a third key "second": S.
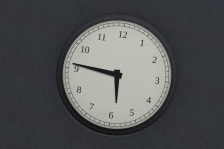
{"hour": 5, "minute": 46}
